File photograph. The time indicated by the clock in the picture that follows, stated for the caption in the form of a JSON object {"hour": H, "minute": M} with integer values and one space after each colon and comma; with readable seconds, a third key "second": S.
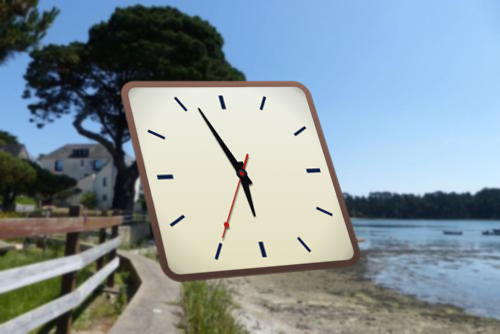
{"hour": 5, "minute": 56, "second": 35}
